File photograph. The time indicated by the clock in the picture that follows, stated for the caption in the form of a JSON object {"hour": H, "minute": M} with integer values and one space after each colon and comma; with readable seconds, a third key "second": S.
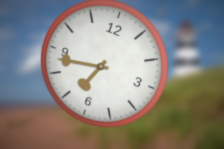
{"hour": 6, "minute": 43}
